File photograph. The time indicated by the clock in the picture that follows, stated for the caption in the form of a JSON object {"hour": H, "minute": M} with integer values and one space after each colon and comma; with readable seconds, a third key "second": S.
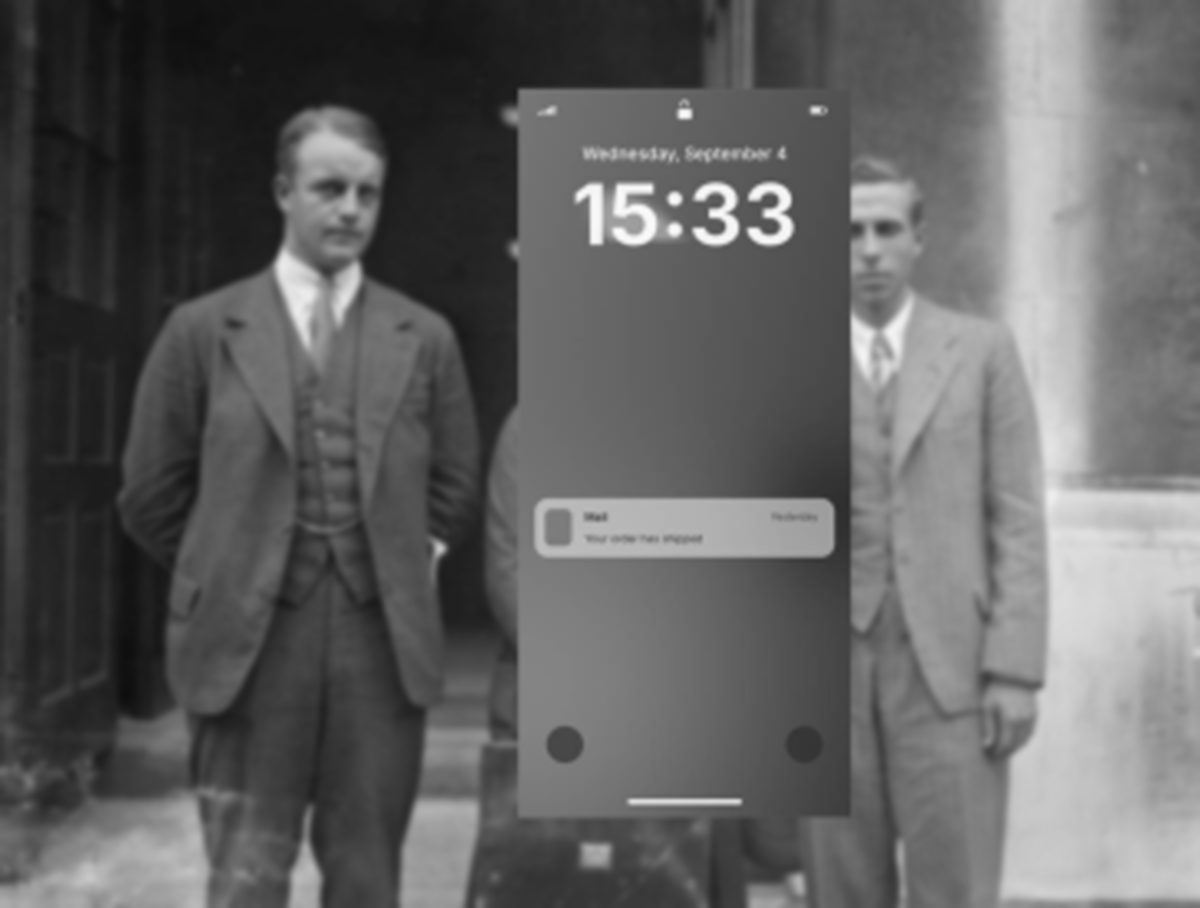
{"hour": 15, "minute": 33}
